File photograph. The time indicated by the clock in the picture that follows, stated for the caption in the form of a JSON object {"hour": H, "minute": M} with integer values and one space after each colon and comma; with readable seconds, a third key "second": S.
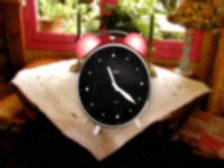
{"hour": 11, "minute": 22}
